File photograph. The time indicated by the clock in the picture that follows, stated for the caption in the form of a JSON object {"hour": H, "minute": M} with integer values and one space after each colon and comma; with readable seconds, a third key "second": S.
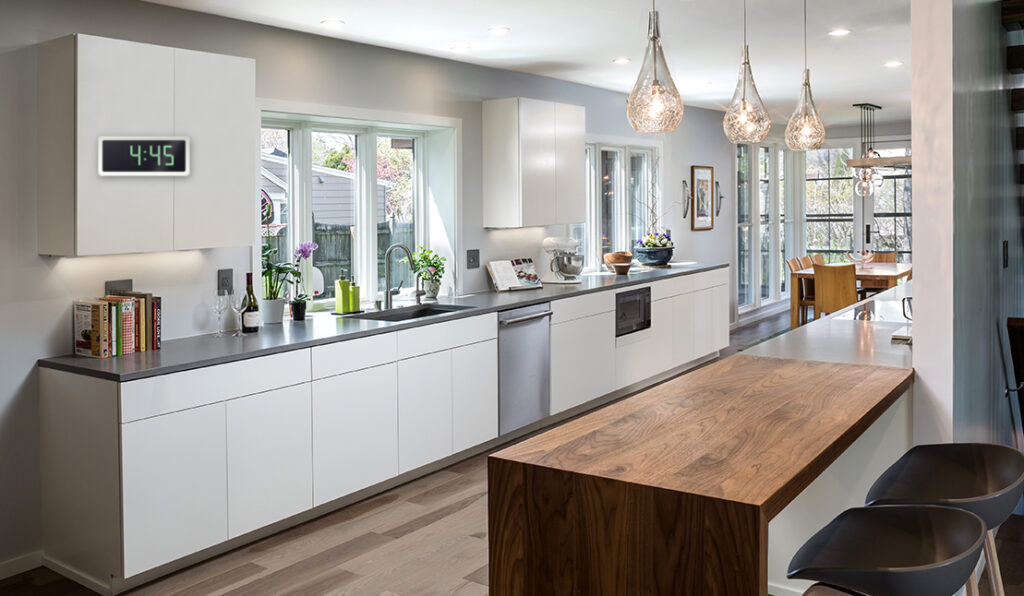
{"hour": 4, "minute": 45}
